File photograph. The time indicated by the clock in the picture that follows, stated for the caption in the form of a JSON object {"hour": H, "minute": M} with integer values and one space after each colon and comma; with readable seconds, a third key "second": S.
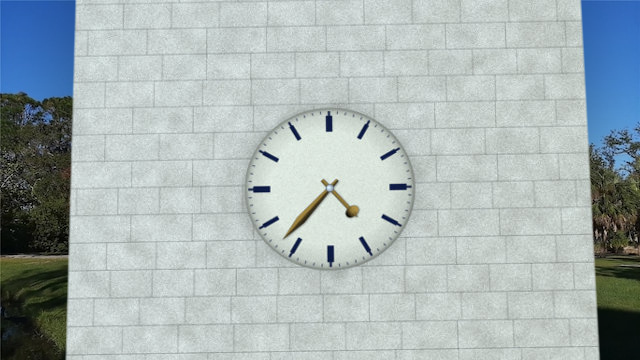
{"hour": 4, "minute": 37}
